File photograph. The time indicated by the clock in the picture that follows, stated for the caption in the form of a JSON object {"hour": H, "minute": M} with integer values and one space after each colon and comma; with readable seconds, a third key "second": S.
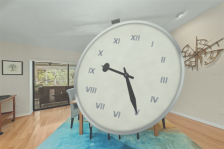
{"hour": 9, "minute": 25}
